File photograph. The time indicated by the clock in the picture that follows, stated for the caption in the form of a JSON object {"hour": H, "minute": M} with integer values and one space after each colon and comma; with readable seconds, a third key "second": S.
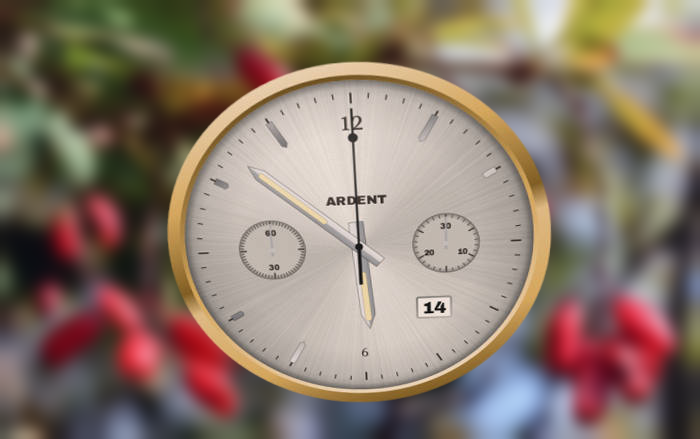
{"hour": 5, "minute": 52}
